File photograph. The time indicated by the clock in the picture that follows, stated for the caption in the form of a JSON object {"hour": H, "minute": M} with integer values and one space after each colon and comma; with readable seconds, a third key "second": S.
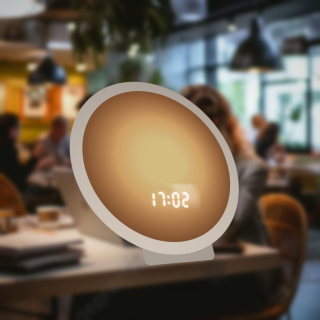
{"hour": 17, "minute": 2}
